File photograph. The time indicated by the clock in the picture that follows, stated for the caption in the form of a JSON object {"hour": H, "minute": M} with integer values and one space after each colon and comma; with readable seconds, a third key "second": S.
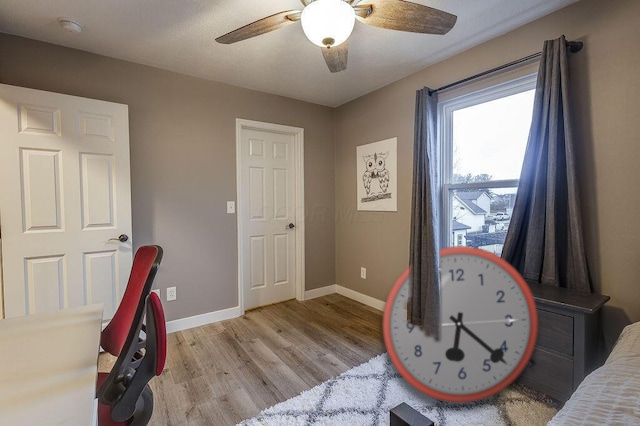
{"hour": 6, "minute": 22, "second": 15}
